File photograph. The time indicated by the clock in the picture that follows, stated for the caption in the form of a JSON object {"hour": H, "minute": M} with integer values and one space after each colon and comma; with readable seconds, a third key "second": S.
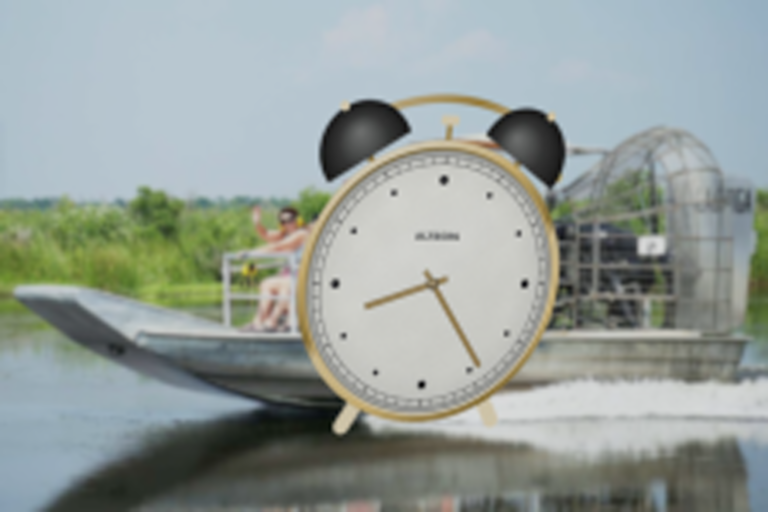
{"hour": 8, "minute": 24}
